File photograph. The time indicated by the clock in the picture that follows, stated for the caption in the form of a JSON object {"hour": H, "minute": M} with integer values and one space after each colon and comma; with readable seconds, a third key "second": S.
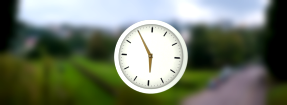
{"hour": 5, "minute": 55}
